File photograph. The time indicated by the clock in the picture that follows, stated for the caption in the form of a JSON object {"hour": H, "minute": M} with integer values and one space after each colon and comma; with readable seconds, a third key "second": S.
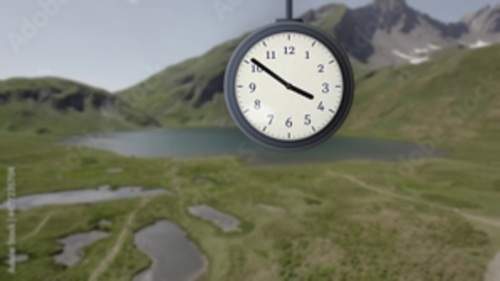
{"hour": 3, "minute": 51}
